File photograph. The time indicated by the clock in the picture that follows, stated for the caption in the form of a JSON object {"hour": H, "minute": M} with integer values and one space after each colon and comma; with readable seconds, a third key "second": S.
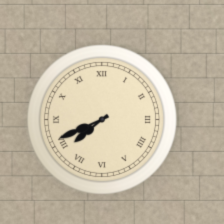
{"hour": 7, "minute": 41}
